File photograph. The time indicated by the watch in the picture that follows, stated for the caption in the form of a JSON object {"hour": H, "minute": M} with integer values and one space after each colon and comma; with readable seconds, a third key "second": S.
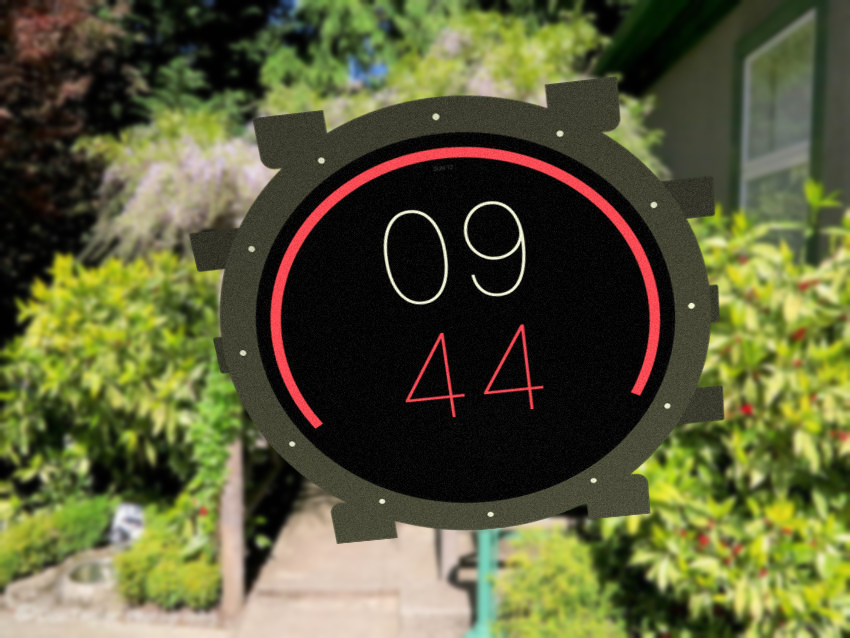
{"hour": 9, "minute": 44}
